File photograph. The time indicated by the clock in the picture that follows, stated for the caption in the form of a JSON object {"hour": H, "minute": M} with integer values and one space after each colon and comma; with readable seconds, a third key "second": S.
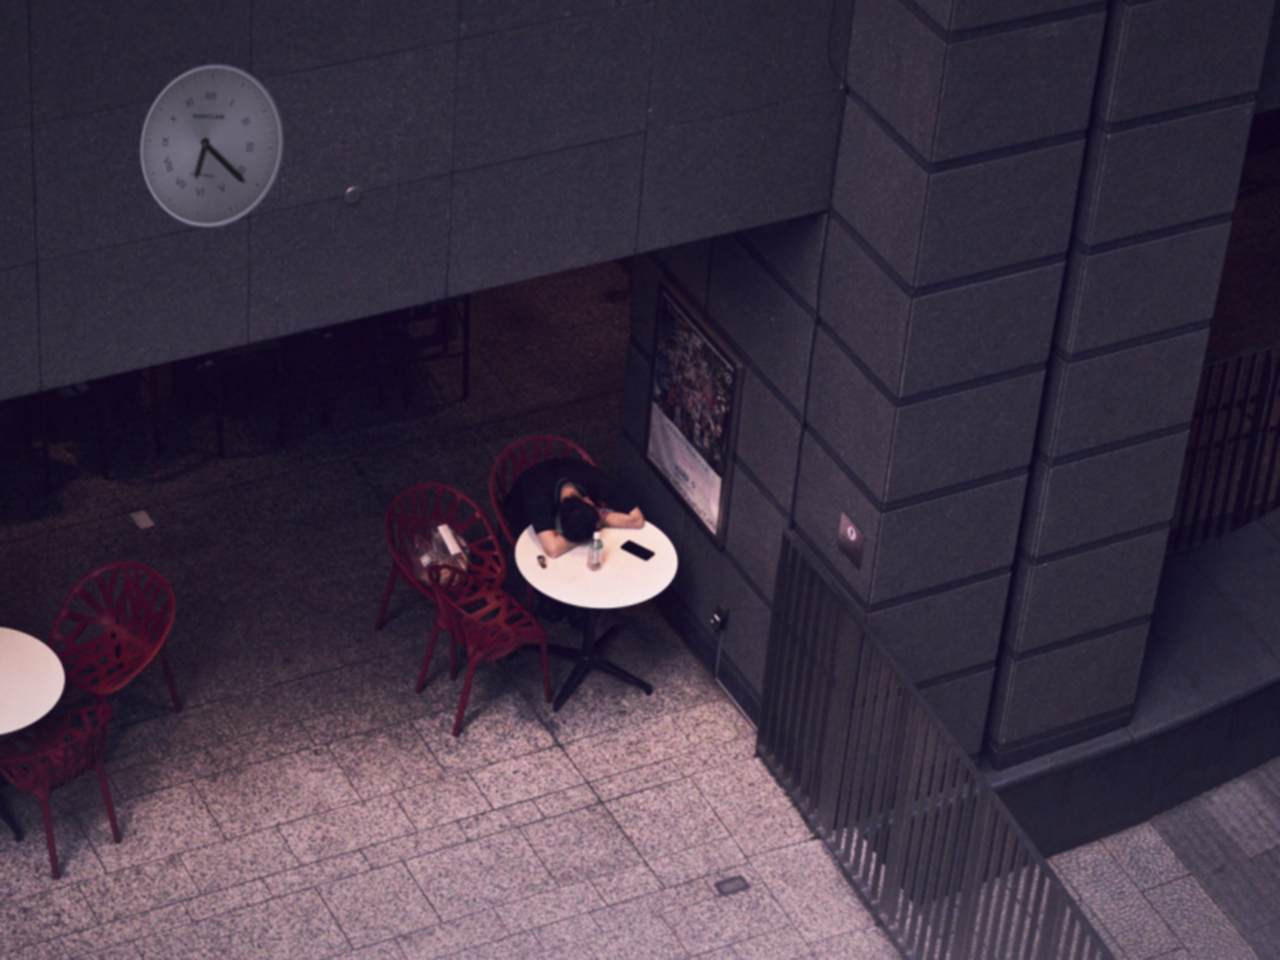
{"hour": 6, "minute": 21}
